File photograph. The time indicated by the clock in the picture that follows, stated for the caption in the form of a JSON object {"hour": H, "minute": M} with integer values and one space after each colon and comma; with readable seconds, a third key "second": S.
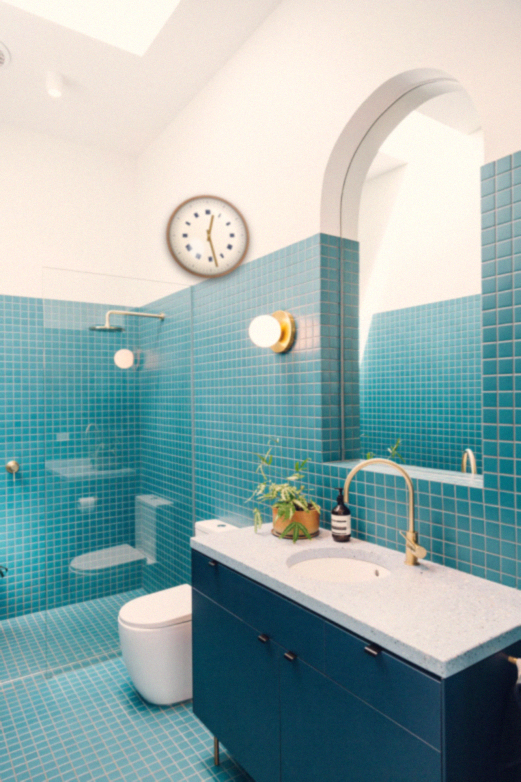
{"hour": 12, "minute": 28}
